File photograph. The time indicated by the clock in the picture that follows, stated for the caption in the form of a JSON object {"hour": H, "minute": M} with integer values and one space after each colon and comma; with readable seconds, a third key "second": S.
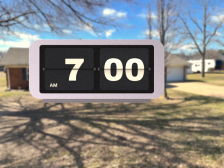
{"hour": 7, "minute": 0}
